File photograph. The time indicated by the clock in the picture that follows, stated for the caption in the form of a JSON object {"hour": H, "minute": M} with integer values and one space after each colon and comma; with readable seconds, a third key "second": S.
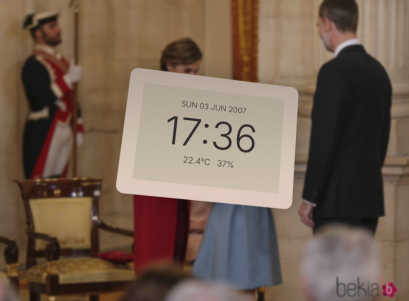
{"hour": 17, "minute": 36}
